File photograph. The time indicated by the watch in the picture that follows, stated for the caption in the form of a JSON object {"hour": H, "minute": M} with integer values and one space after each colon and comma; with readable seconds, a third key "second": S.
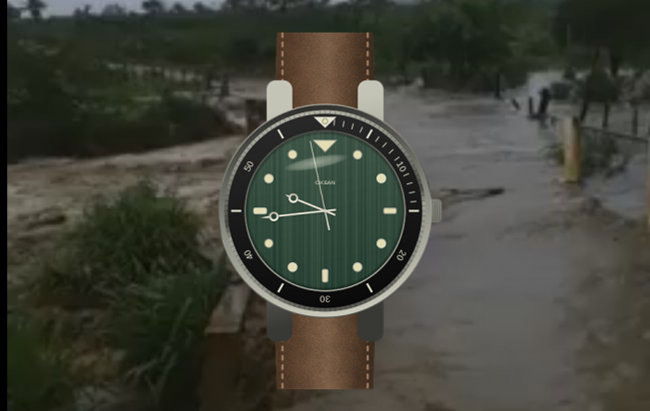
{"hour": 9, "minute": 43, "second": 58}
